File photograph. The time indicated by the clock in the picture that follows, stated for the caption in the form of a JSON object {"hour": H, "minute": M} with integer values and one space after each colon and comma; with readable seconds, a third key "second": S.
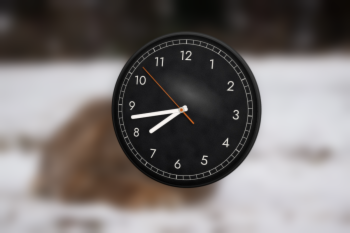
{"hour": 7, "minute": 42, "second": 52}
